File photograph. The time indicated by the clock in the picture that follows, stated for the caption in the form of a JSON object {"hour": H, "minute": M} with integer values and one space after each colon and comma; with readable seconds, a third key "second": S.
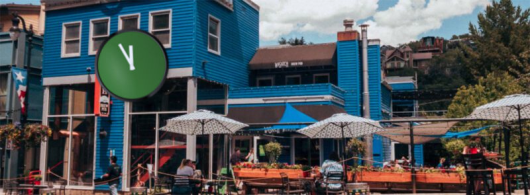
{"hour": 11, "minute": 55}
